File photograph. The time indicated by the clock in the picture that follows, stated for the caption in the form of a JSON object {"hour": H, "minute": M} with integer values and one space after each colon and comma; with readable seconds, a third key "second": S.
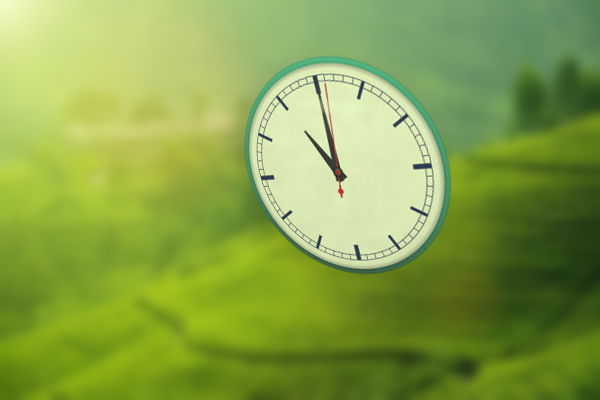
{"hour": 11, "minute": 0, "second": 1}
